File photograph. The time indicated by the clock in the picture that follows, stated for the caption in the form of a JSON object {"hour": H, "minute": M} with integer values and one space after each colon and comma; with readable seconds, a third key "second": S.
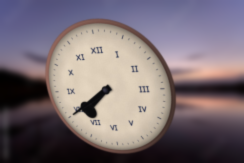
{"hour": 7, "minute": 40}
